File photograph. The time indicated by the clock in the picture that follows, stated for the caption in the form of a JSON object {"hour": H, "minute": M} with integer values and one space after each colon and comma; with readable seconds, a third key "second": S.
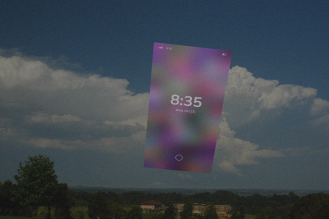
{"hour": 8, "minute": 35}
